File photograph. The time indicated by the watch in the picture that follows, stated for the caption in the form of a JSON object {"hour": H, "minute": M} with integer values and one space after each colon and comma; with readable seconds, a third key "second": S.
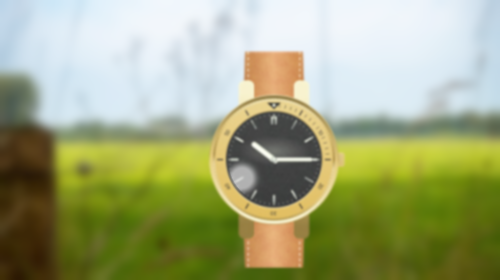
{"hour": 10, "minute": 15}
